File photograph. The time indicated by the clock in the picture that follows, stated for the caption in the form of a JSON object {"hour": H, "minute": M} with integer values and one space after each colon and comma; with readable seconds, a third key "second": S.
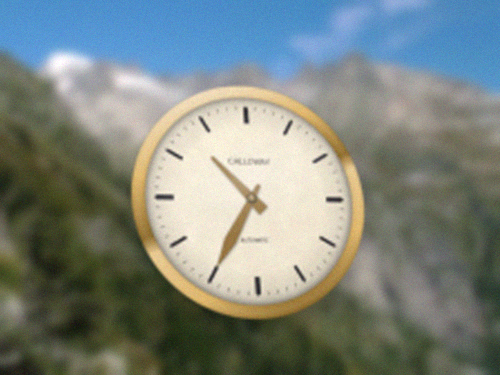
{"hour": 10, "minute": 35}
